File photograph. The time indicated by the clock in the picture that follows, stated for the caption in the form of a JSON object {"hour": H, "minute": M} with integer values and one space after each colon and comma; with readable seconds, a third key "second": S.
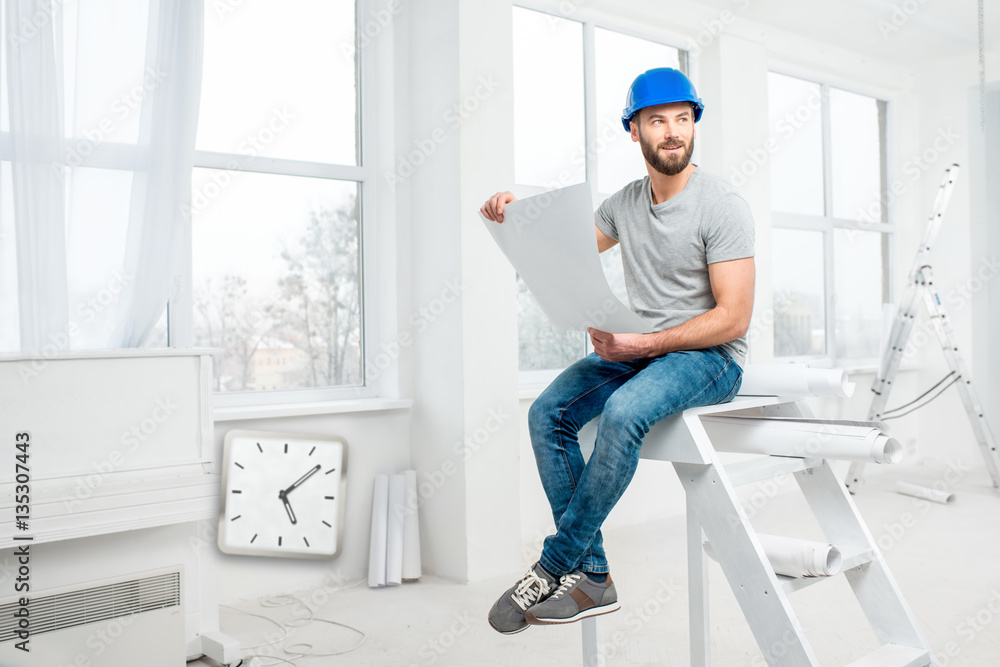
{"hour": 5, "minute": 8}
